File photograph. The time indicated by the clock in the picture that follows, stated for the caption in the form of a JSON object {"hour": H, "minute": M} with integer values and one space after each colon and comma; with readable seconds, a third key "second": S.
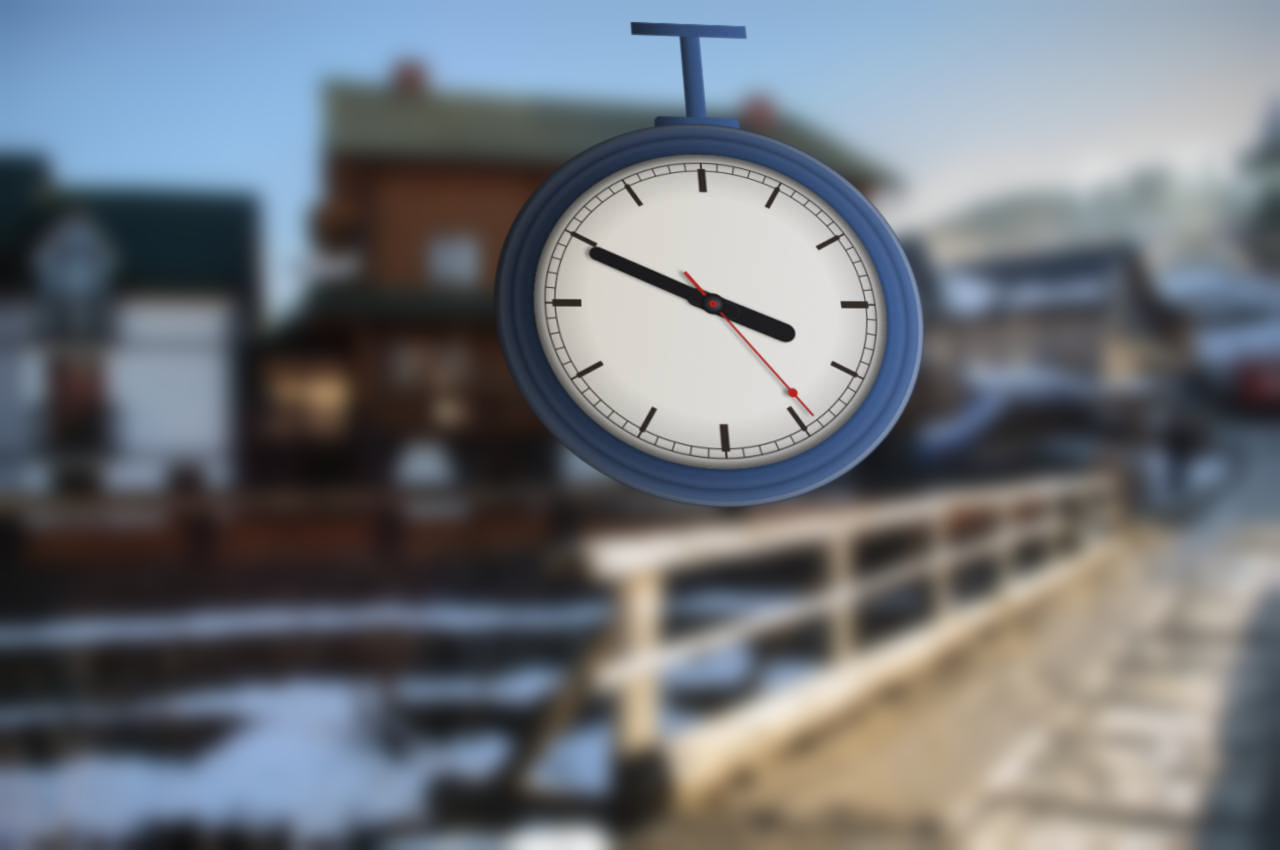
{"hour": 3, "minute": 49, "second": 24}
